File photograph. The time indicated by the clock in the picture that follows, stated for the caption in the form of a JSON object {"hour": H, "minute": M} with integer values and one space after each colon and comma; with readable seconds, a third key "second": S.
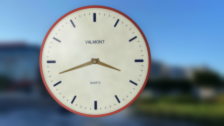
{"hour": 3, "minute": 42}
